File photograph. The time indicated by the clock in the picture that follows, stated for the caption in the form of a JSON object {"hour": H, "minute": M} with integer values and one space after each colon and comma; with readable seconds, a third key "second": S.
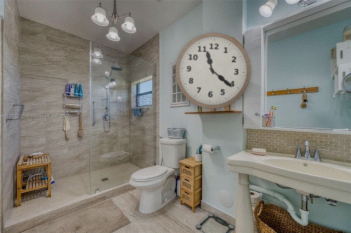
{"hour": 11, "minute": 21}
